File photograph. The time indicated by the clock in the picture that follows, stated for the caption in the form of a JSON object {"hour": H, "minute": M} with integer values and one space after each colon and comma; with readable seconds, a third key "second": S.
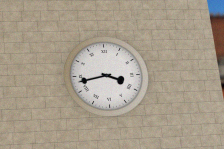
{"hour": 3, "minute": 43}
